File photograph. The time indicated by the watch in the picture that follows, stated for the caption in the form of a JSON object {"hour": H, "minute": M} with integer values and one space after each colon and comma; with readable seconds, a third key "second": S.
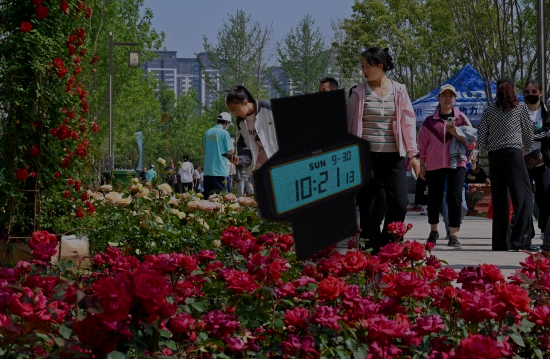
{"hour": 10, "minute": 21, "second": 13}
